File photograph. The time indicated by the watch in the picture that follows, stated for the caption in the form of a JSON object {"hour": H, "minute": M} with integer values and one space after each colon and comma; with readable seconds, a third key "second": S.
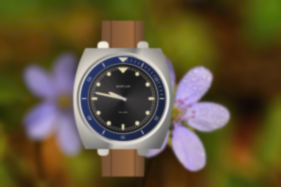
{"hour": 9, "minute": 47}
